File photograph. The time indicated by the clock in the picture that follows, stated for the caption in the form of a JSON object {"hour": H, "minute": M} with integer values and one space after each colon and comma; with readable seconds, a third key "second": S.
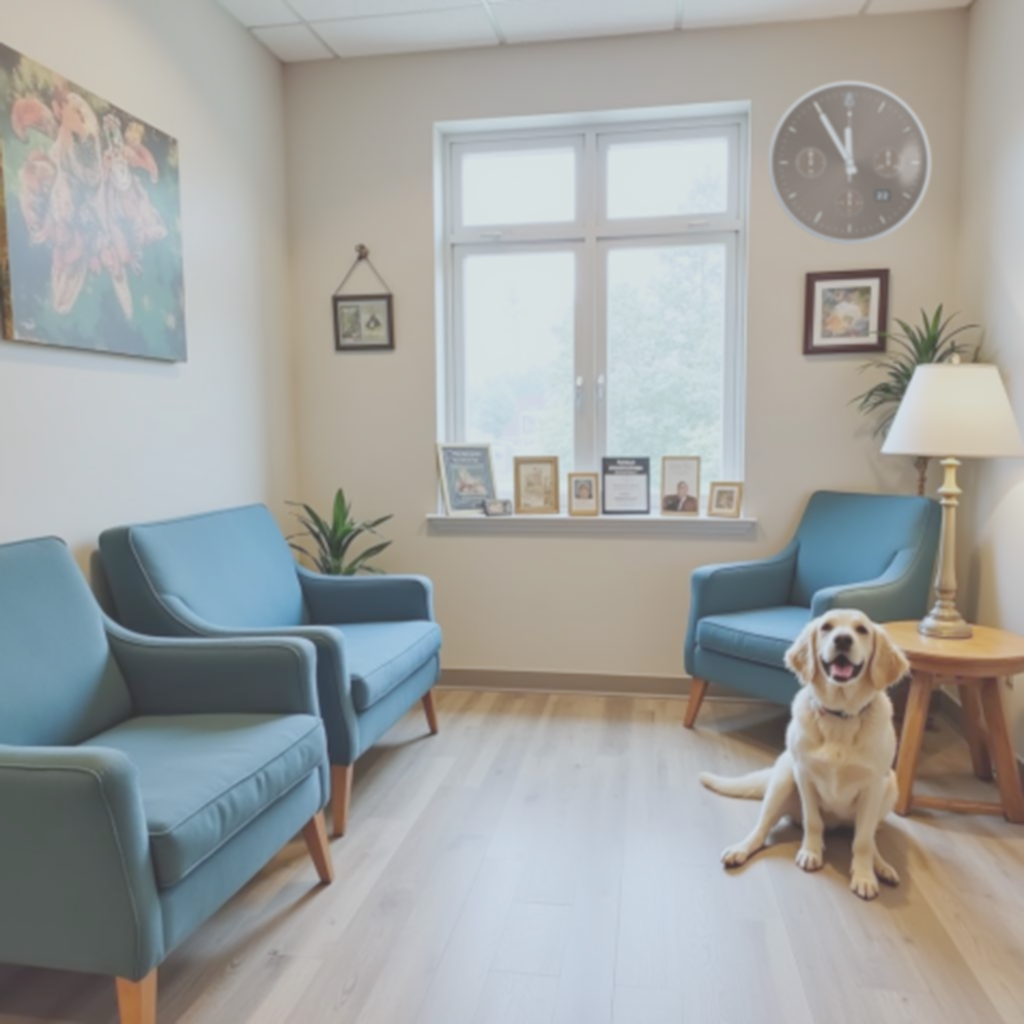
{"hour": 11, "minute": 55}
